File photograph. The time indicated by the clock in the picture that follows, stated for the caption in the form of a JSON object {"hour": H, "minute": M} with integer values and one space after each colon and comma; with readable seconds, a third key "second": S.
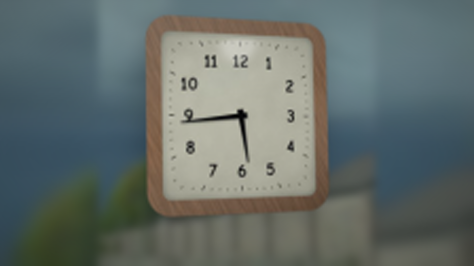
{"hour": 5, "minute": 44}
